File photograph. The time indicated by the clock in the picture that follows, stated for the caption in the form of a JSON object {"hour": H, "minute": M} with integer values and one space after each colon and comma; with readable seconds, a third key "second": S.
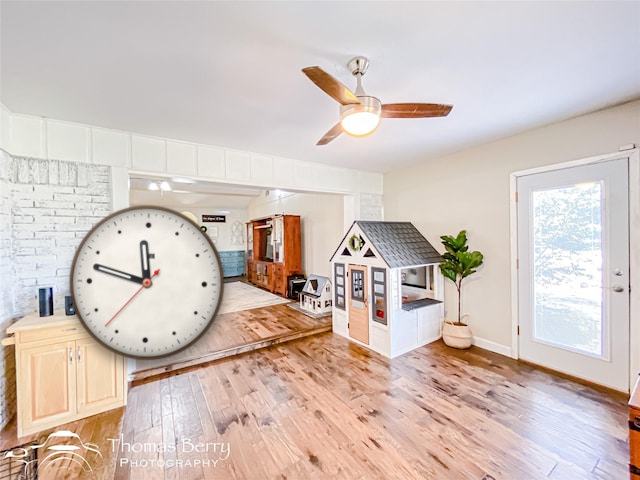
{"hour": 11, "minute": 47, "second": 37}
